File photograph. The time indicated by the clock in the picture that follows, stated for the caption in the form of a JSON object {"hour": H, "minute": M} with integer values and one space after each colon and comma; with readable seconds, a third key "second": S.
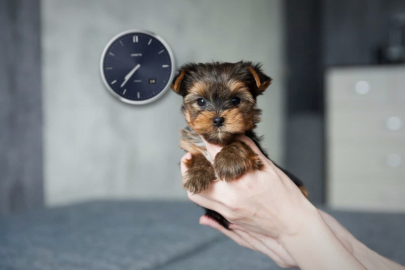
{"hour": 7, "minute": 37}
